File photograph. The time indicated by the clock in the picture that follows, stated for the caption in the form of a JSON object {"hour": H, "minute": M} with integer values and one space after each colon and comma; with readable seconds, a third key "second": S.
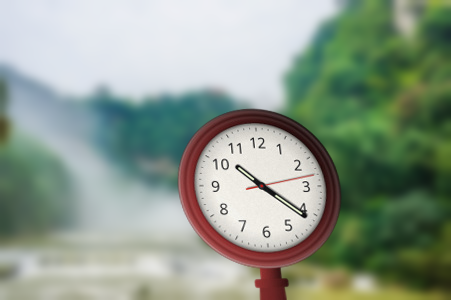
{"hour": 10, "minute": 21, "second": 13}
